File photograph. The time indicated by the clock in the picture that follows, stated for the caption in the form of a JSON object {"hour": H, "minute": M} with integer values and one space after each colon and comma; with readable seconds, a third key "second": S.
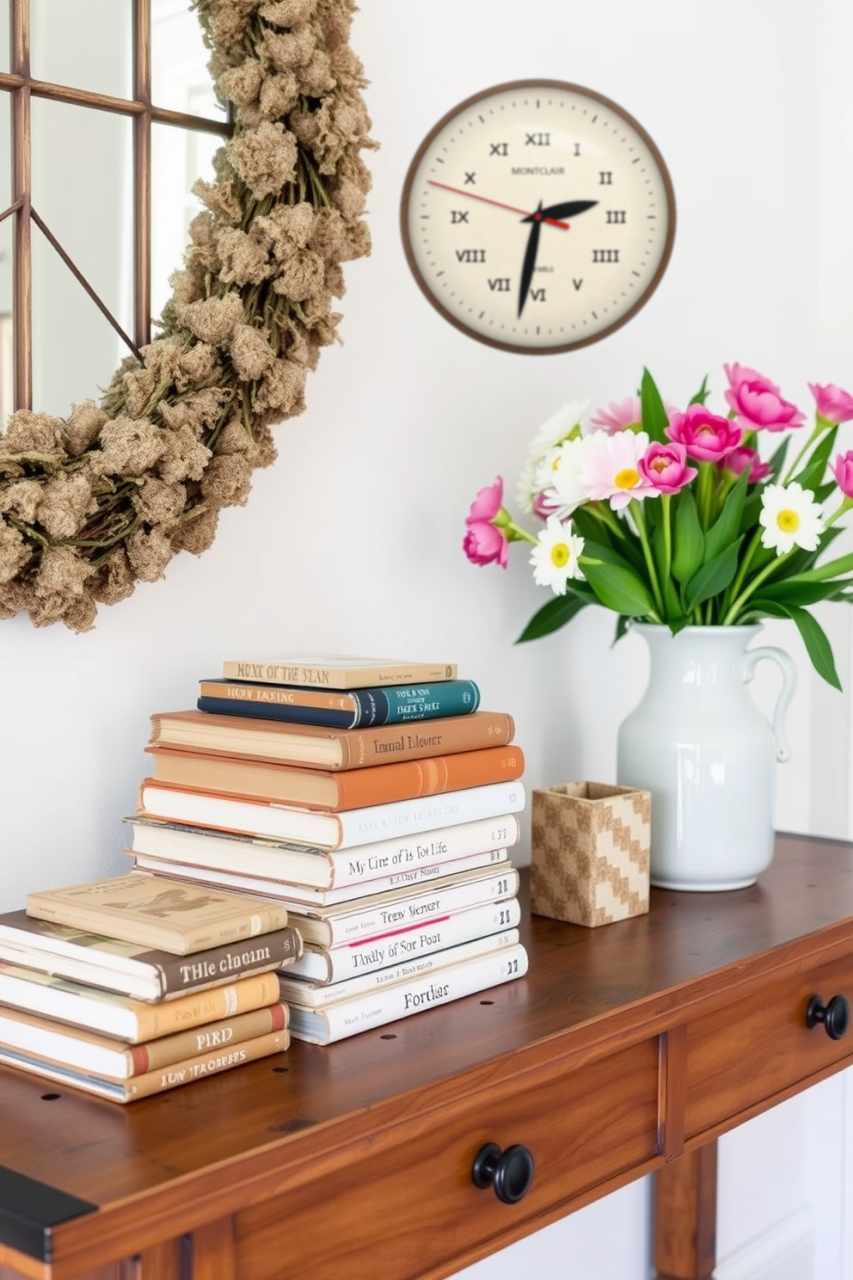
{"hour": 2, "minute": 31, "second": 48}
